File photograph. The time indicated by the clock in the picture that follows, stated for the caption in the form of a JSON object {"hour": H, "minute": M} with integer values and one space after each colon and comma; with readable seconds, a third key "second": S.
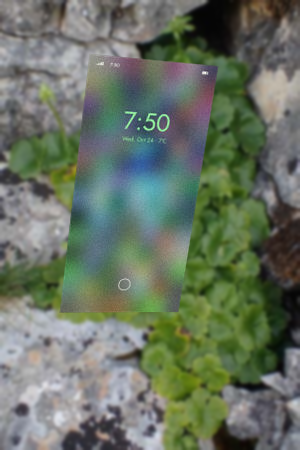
{"hour": 7, "minute": 50}
